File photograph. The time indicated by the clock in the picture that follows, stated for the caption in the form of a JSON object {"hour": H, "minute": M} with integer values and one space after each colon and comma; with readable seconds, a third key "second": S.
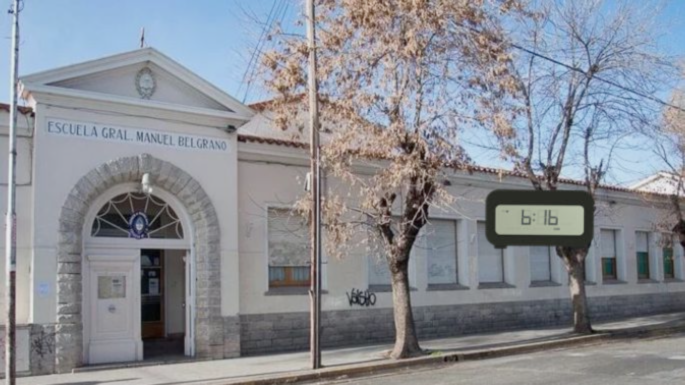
{"hour": 6, "minute": 16}
